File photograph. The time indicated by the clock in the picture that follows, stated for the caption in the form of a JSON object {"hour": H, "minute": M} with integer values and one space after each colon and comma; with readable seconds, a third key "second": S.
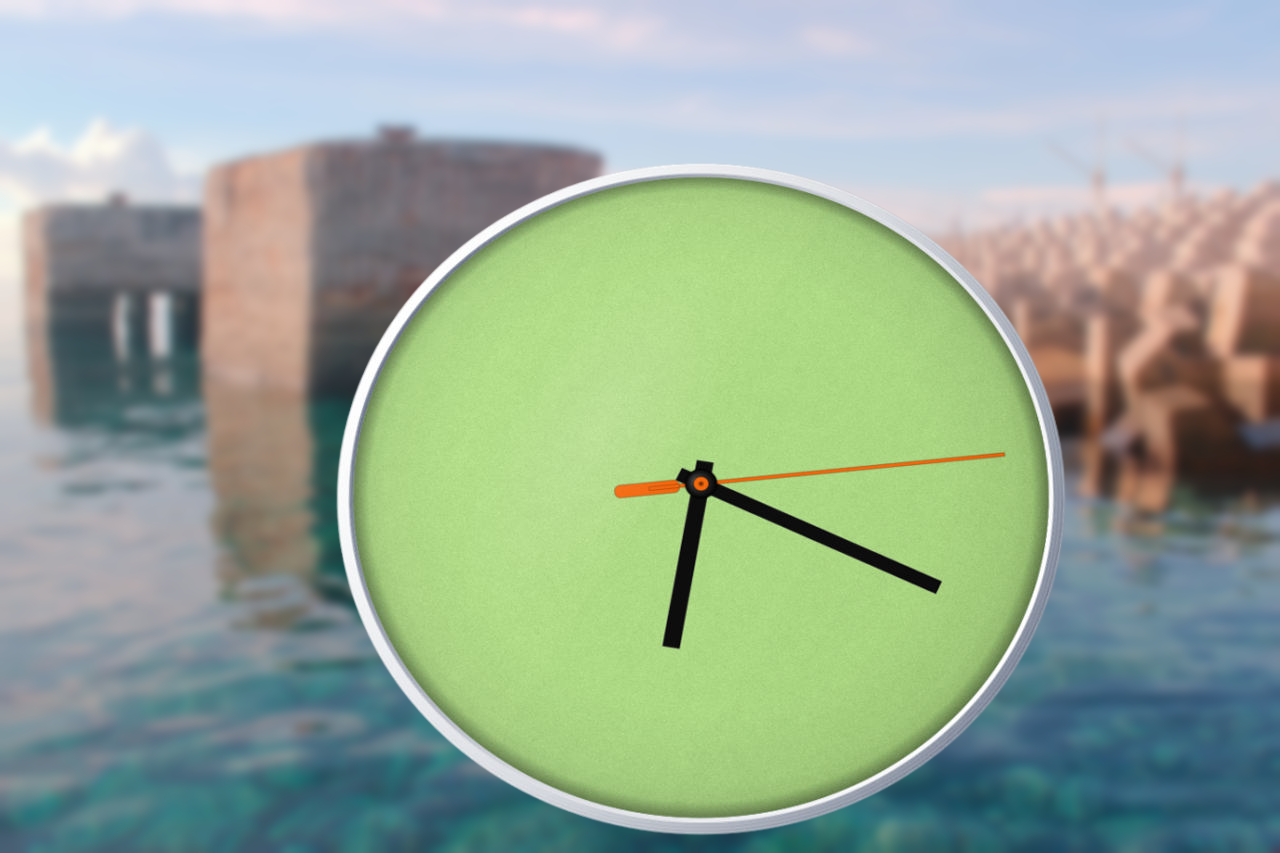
{"hour": 6, "minute": 19, "second": 14}
